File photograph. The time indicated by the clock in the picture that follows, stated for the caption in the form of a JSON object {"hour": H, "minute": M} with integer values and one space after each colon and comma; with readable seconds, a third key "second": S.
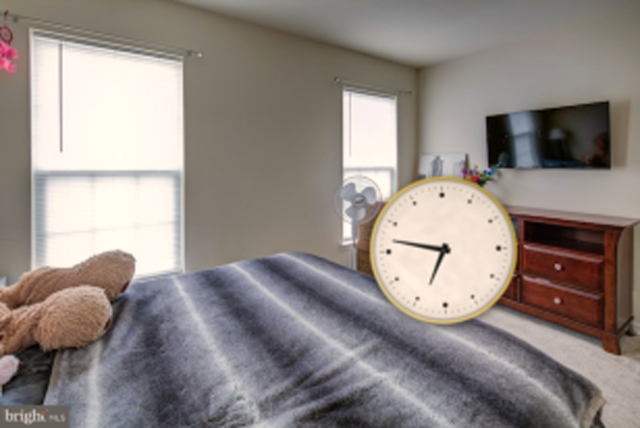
{"hour": 6, "minute": 47}
